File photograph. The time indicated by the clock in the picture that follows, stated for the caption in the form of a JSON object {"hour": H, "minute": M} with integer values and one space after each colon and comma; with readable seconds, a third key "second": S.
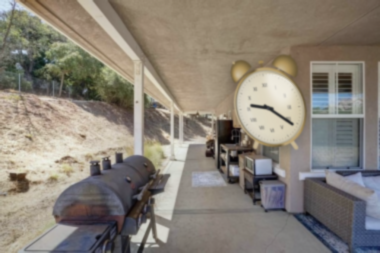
{"hour": 9, "minute": 21}
